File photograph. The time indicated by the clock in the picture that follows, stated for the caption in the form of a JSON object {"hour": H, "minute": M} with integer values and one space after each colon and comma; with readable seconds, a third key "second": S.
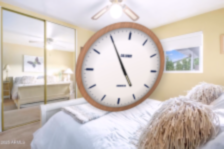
{"hour": 4, "minute": 55}
